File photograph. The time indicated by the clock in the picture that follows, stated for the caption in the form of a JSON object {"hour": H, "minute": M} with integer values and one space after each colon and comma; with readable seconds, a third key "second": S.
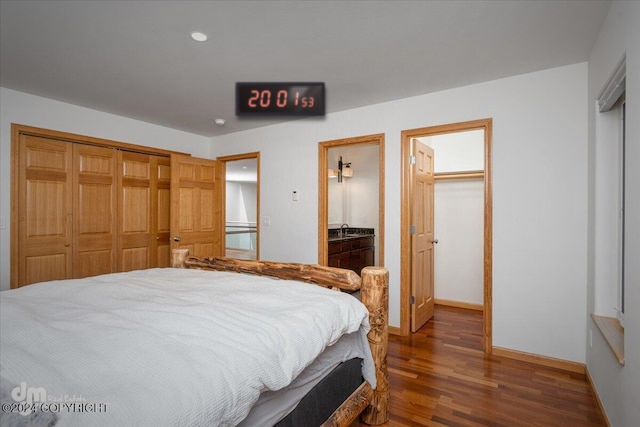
{"hour": 20, "minute": 1}
